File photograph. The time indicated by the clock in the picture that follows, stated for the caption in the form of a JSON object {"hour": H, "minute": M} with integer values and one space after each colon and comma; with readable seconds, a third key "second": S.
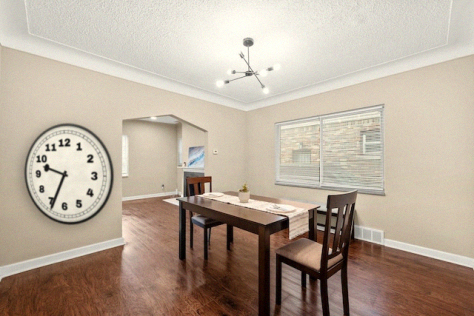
{"hour": 9, "minute": 34}
